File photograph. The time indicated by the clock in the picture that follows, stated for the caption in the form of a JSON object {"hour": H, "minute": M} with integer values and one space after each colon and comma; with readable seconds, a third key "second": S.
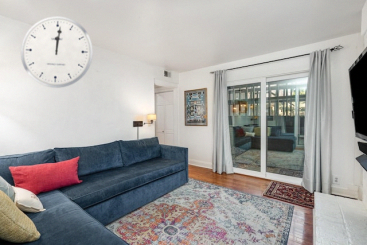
{"hour": 12, "minute": 1}
